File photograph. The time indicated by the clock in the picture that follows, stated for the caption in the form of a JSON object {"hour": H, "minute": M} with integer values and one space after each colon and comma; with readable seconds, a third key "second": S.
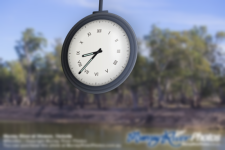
{"hour": 8, "minute": 37}
